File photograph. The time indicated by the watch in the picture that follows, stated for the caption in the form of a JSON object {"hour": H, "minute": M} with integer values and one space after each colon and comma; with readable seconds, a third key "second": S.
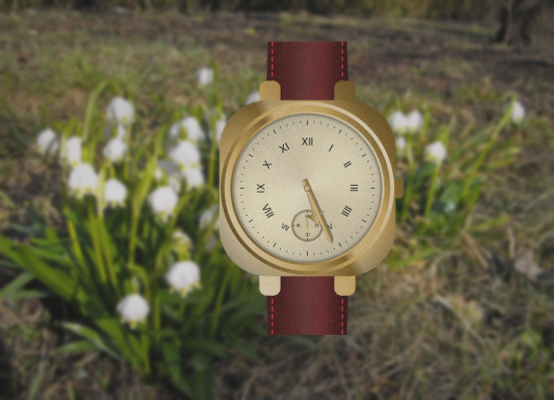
{"hour": 5, "minute": 26}
